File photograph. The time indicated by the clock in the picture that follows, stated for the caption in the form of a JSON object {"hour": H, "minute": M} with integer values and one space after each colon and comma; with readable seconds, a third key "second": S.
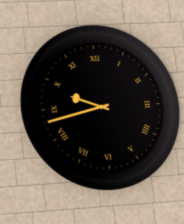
{"hour": 9, "minute": 43}
